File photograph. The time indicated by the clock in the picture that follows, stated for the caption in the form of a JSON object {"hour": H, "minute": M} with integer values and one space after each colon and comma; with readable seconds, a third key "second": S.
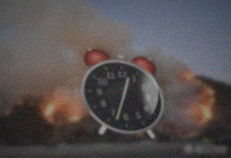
{"hour": 12, "minute": 33}
